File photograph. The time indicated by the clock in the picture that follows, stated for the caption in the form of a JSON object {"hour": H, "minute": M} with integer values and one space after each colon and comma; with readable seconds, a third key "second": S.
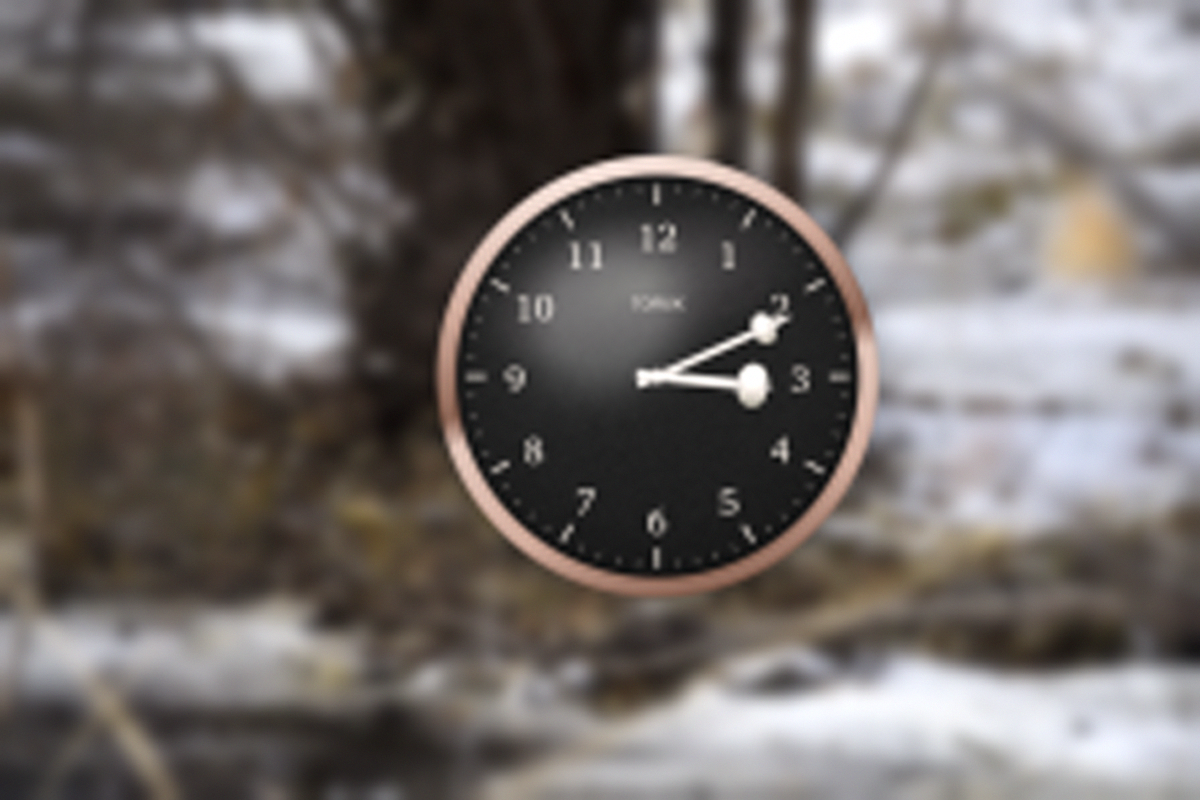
{"hour": 3, "minute": 11}
